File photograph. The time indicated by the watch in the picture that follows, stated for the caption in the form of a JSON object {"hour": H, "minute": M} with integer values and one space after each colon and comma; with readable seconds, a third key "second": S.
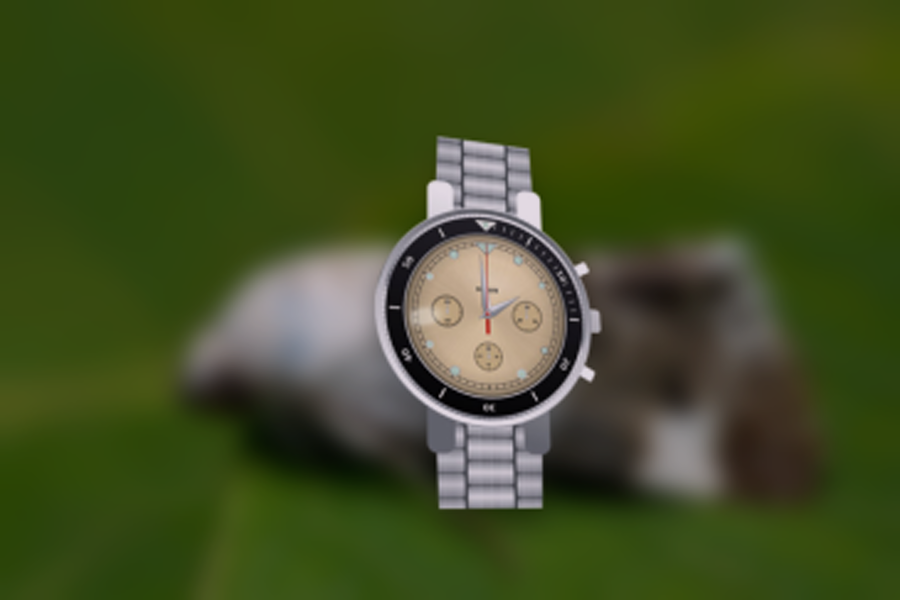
{"hour": 1, "minute": 59}
